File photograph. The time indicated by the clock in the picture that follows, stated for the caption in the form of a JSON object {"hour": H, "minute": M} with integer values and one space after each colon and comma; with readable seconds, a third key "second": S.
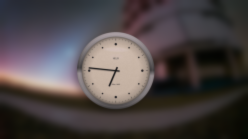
{"hour": 6, "minute": 46}
